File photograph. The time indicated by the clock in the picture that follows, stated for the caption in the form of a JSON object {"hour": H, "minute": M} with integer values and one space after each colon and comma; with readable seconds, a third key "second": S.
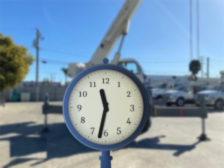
{"hour": 11, "minute": 32}
